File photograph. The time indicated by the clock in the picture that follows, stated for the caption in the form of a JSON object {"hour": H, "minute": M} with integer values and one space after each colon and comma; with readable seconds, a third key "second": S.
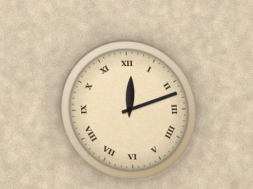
{"hour": 12, "minute": 12}
